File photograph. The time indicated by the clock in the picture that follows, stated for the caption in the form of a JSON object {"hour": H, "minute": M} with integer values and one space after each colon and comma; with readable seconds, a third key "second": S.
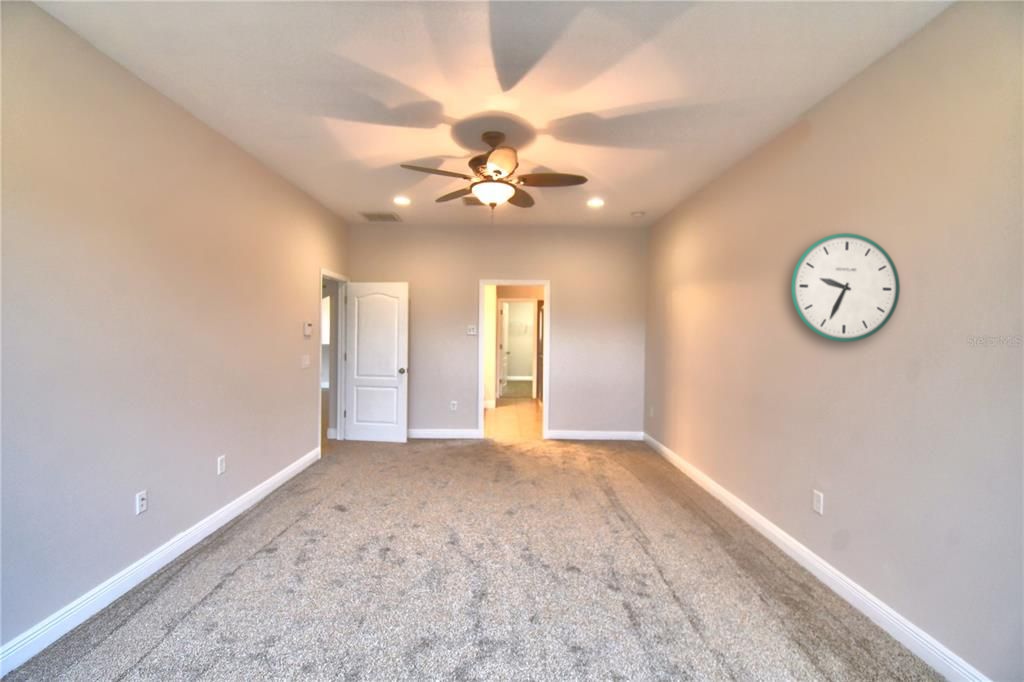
{"hour": 9, "minute": 34}
